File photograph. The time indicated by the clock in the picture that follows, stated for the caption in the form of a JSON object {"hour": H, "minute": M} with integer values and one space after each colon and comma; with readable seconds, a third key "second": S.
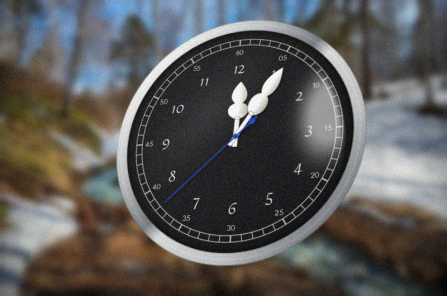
{"hour": 12, "minute": 5, "second": 38}
